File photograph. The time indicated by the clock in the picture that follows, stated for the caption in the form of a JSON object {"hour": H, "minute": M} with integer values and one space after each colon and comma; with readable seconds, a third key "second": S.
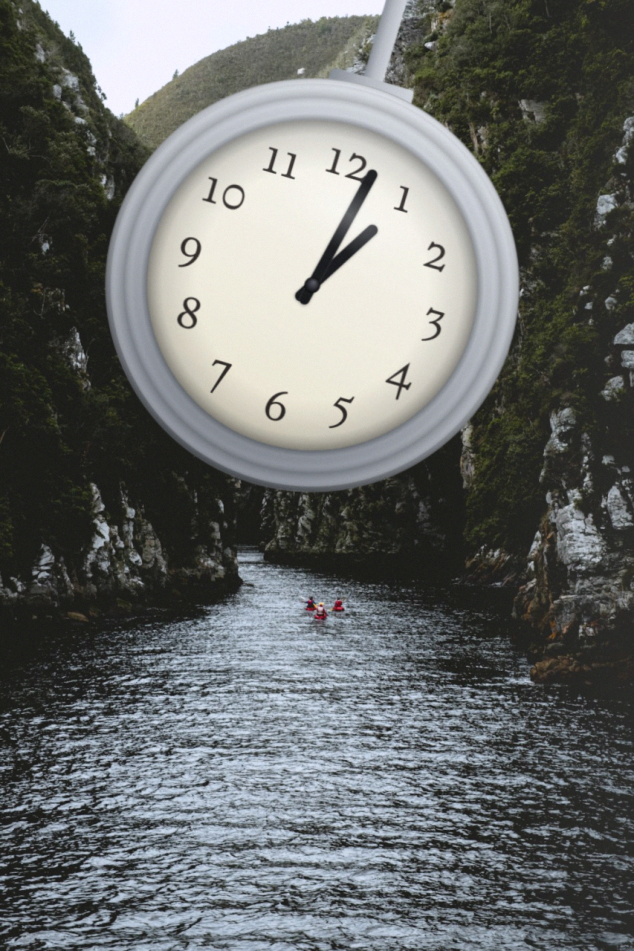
{"hour": 1, "minute": 2}
